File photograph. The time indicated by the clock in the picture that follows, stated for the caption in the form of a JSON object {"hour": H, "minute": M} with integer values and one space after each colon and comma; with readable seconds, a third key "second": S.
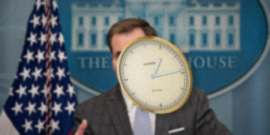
{"hour": 1, "minute": 14}
